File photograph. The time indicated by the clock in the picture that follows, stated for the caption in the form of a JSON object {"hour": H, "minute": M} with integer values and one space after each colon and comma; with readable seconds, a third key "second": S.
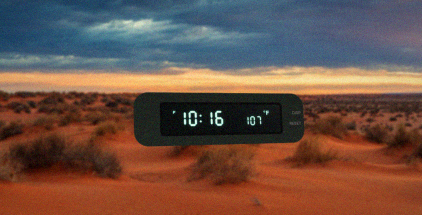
{"hour": 10, "minute": 16}
